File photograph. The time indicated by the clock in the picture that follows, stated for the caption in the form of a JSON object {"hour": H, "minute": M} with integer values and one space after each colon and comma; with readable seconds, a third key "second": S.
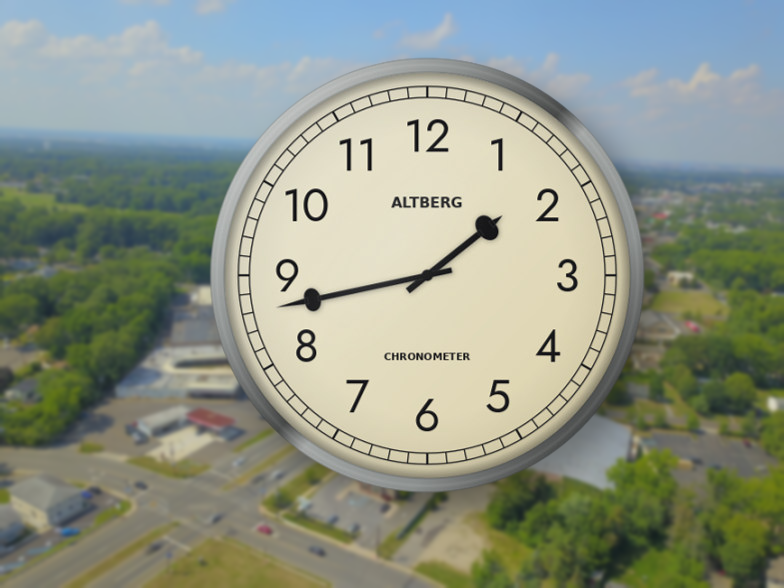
{"hour": 1, "minute": 43}
